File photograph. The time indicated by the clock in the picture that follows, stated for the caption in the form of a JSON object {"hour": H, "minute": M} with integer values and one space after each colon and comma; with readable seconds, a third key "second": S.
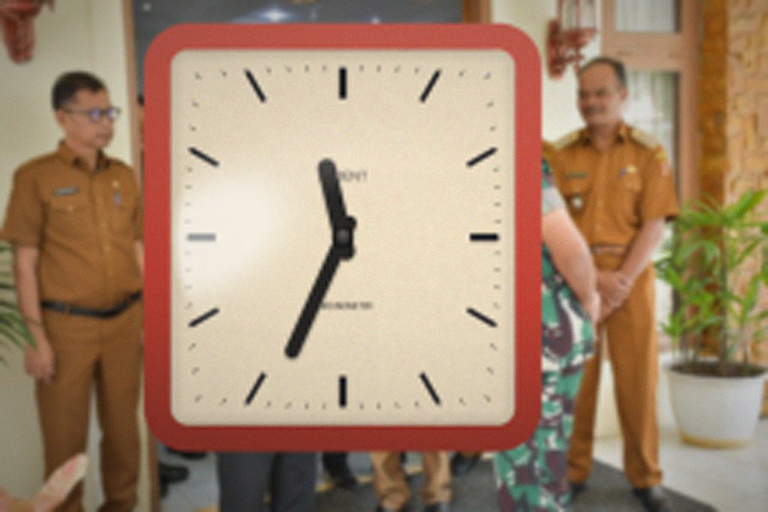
{"hour": 11, "minute": 34}
